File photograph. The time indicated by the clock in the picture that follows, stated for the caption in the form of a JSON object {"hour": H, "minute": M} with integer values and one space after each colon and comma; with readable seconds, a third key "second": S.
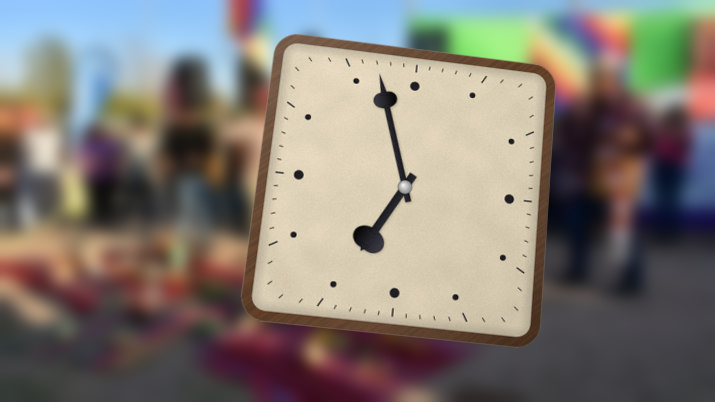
{"hour": 6, "minute": 57}
